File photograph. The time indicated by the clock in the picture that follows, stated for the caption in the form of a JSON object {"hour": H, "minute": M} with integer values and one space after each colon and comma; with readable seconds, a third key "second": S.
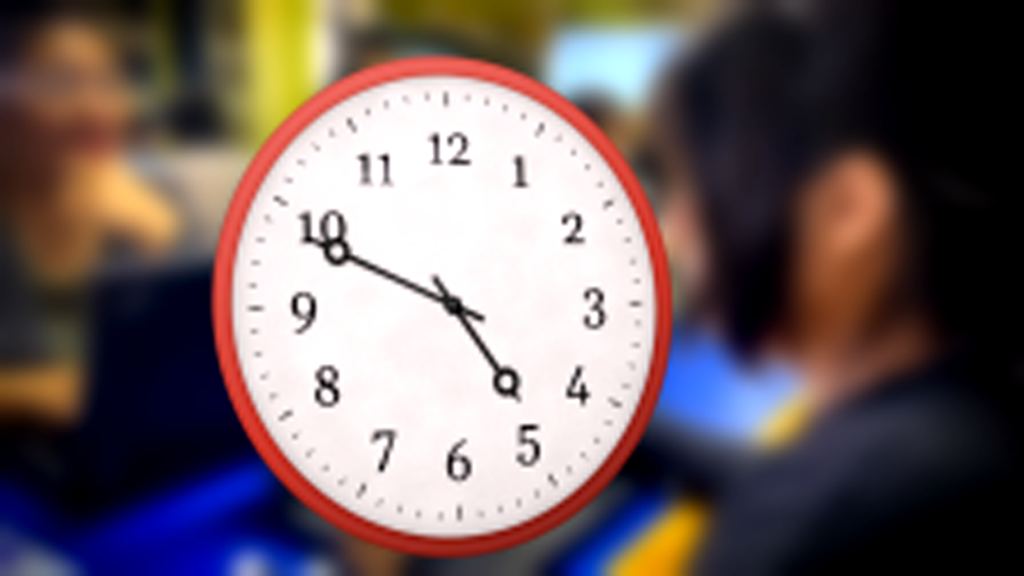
{"hour": 4, "minute": 49}
